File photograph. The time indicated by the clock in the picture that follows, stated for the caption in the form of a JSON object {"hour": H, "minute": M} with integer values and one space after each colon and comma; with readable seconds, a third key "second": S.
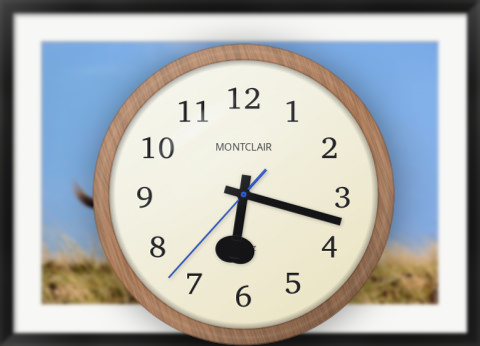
{"hour": 6, "minute": 17, "second": 37}
